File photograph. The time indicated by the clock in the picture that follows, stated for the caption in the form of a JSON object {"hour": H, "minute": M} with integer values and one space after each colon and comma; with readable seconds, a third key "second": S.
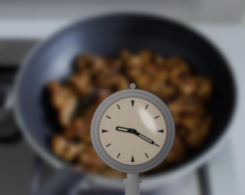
{"hour": 9, "minute": 20}
